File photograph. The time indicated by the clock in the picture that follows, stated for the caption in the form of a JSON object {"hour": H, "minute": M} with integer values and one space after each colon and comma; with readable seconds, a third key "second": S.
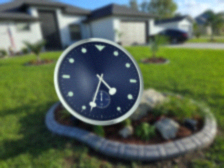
{"hour": 4, "minute": 33}
